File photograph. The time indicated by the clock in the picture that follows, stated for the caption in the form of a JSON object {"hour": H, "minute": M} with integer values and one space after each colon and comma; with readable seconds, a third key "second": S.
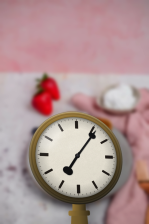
{"hour": 7, "minute": 6}
